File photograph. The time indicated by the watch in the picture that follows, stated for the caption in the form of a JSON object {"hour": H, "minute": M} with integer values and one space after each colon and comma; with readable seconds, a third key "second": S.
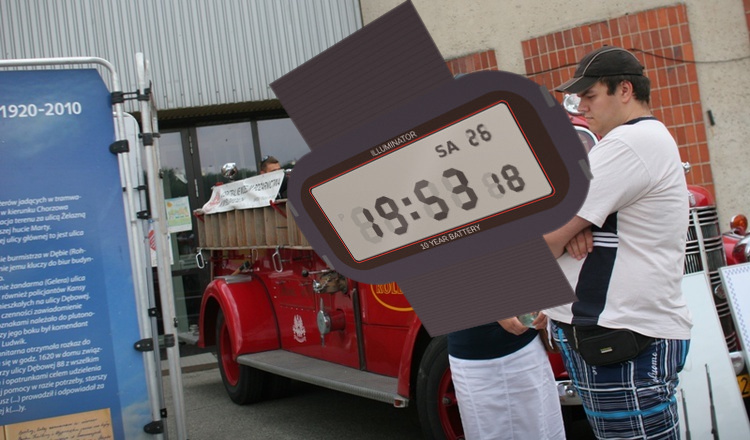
{"hour": 19, "minute": 53, "second": 18}
